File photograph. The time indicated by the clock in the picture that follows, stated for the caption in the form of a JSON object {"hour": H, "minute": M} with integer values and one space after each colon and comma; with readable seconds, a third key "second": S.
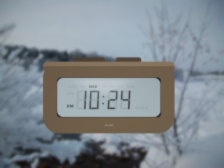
{"hour": 10, "minute": 24}
